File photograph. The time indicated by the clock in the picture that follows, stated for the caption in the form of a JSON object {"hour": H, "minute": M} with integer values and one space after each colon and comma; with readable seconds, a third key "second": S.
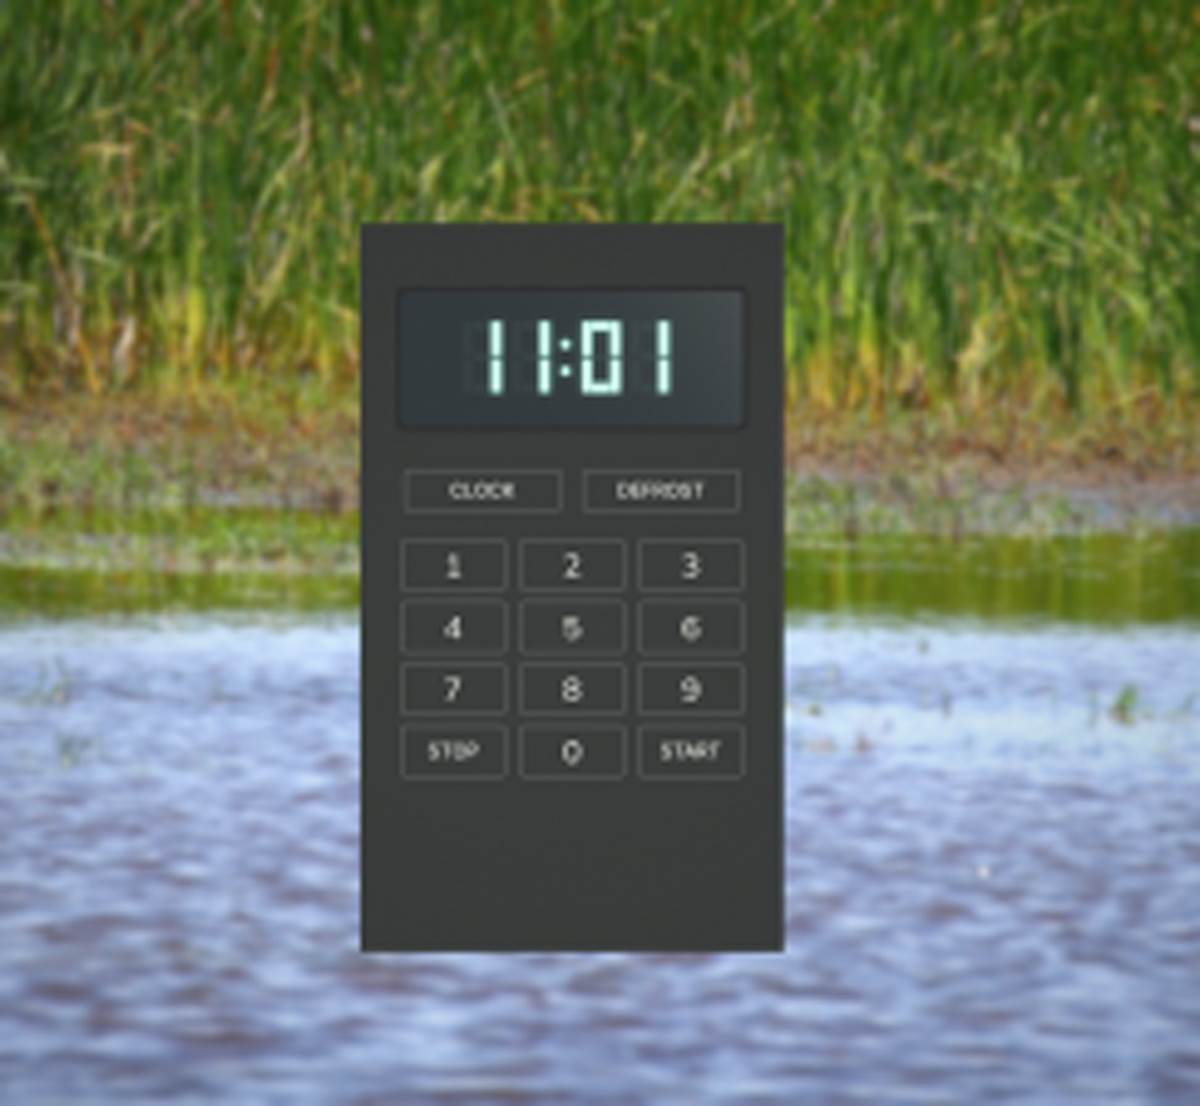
{"hour": 11, "minute": 1}
